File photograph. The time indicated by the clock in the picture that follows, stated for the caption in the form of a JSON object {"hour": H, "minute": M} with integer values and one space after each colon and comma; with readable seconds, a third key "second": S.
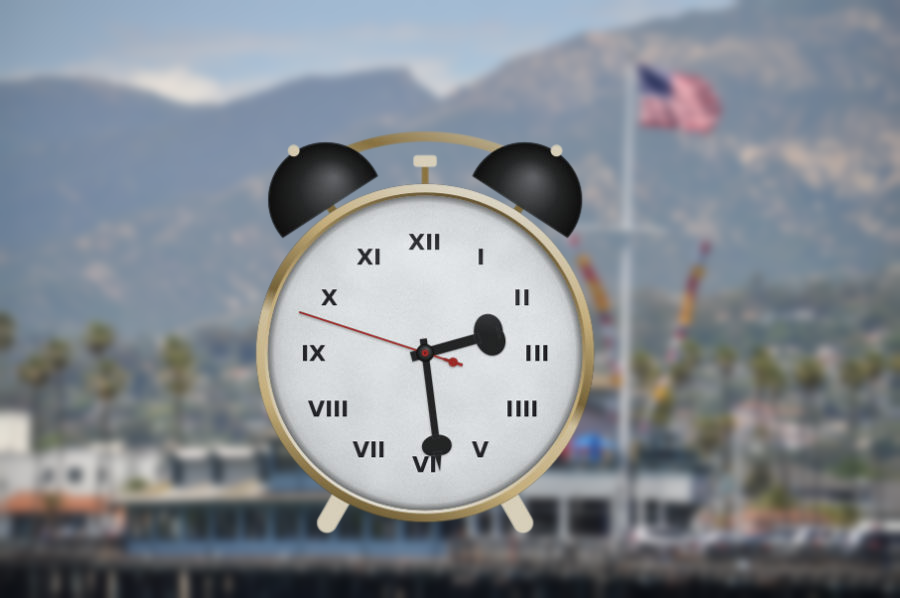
{"hour": 2, "minute": 28, "second": 48}
